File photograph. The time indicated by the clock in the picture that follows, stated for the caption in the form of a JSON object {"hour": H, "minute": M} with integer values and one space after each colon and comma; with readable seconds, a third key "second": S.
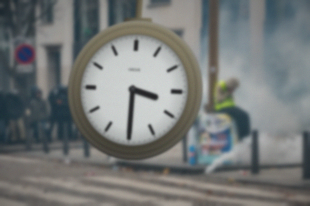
{"hour": 3, "minute": 30}
